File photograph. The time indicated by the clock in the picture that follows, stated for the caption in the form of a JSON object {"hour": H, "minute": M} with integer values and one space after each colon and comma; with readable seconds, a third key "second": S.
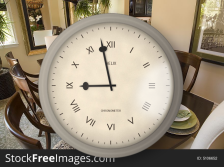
{"hour": 8, "minute": 58}
